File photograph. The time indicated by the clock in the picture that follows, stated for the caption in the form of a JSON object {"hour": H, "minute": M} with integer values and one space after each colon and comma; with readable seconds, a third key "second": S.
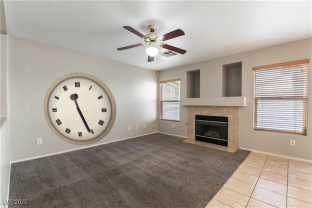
{"hour": 11, "minute": 26}
